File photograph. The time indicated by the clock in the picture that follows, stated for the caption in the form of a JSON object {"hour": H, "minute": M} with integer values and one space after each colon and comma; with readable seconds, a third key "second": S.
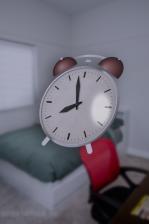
{"hour": 7, "minute": 58}
